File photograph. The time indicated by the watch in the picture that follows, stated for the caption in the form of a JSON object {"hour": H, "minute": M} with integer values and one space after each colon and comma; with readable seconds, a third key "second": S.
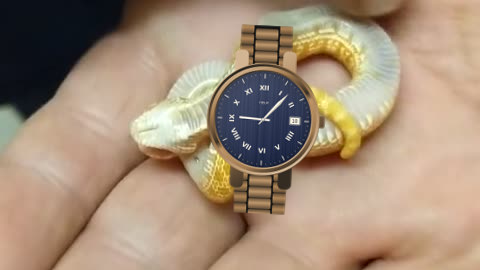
{"hour": 9, "minute": 7}
